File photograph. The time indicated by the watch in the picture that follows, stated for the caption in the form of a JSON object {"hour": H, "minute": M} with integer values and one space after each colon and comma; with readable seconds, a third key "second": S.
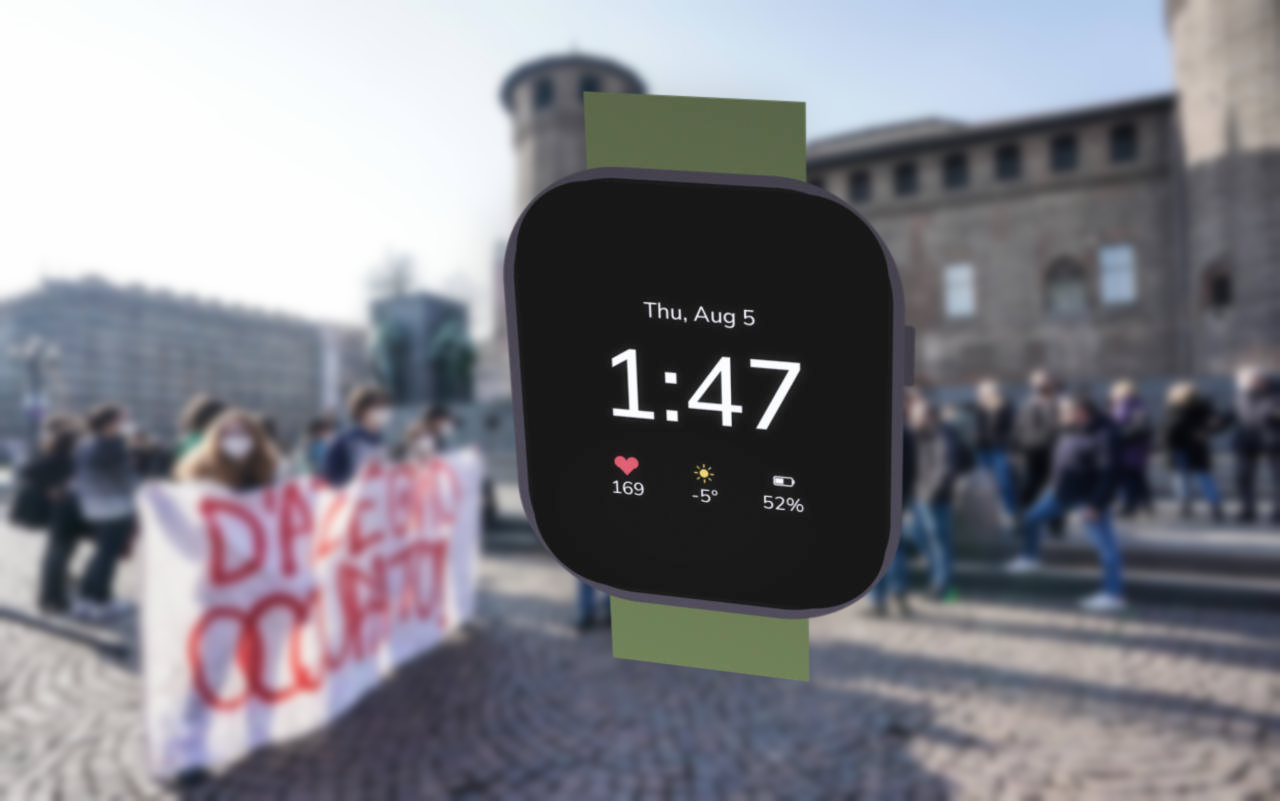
{"hour": 1, "minute": 47}
